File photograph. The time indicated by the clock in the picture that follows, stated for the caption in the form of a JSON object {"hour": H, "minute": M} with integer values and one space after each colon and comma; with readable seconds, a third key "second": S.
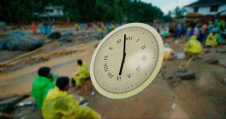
{"hour": 5, "minute": 58}
